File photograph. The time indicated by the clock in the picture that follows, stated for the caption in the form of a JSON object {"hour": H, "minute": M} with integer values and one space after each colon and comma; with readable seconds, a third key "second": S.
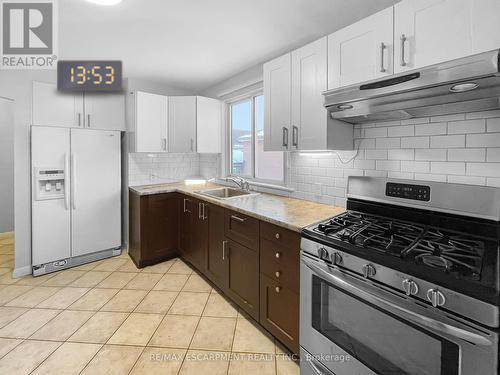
{"hour": 13, "minute": 53}
